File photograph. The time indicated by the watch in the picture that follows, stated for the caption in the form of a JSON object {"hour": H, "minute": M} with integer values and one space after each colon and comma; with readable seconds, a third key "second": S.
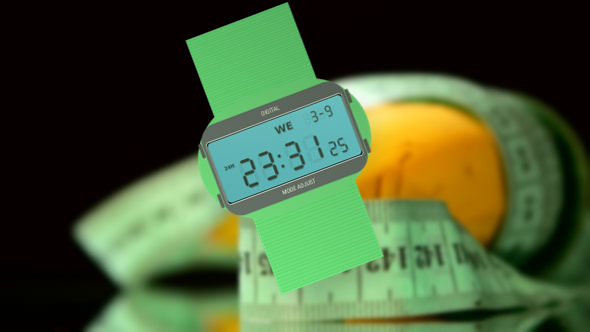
{"hour": 23, "minute": 31, "second": 25}
